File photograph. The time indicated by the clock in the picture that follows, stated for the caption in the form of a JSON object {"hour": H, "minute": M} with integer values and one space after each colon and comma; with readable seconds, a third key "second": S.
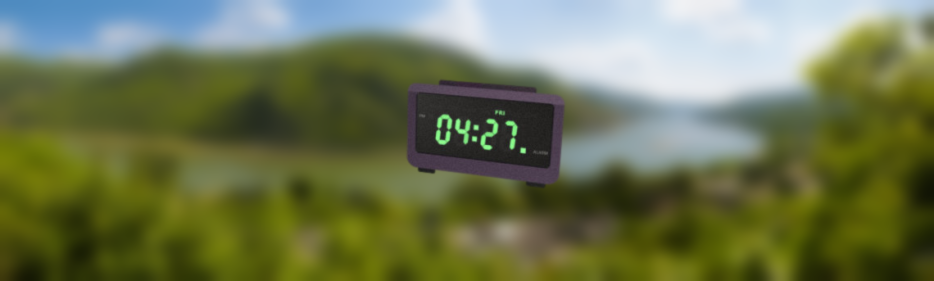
{"hour": 4, "minute": 27}
